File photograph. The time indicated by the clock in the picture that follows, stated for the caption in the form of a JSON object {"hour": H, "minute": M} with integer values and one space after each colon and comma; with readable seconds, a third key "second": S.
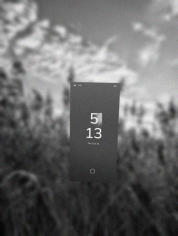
{"hour": 5, "minute": 13}
